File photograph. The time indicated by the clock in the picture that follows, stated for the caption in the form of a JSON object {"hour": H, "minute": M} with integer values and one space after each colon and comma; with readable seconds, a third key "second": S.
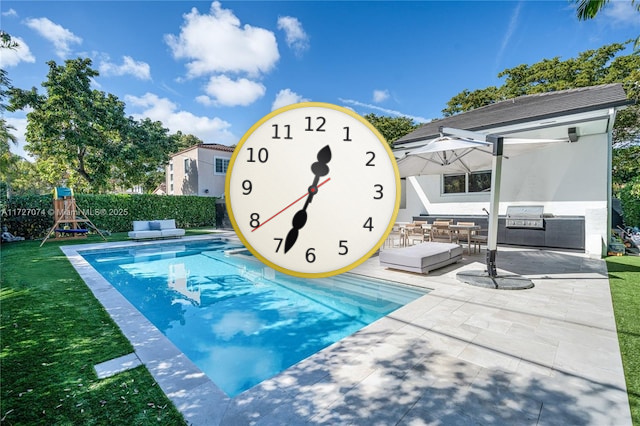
{"hour": 12, "minute": 33, "second": 39}
